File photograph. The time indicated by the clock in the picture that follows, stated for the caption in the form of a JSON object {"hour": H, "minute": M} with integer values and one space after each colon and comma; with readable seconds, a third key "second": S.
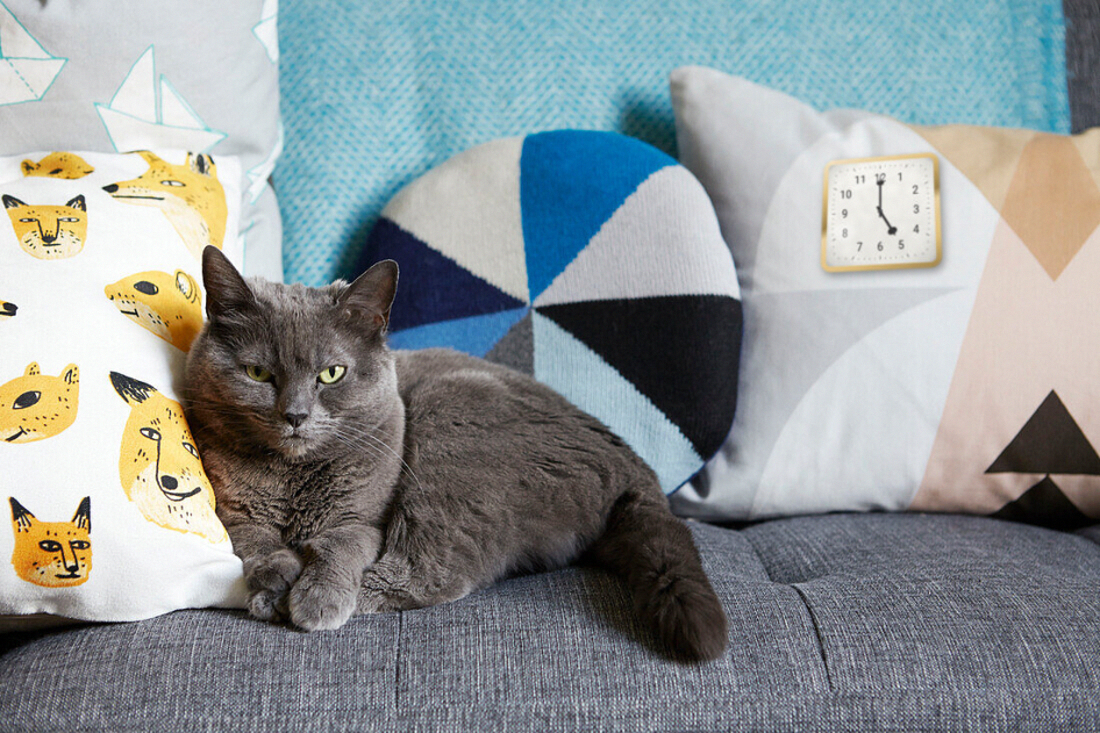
{"hour": 5, "minute": 0}
